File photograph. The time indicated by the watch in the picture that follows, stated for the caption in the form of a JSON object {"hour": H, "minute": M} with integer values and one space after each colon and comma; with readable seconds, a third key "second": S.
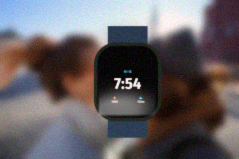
{"hour": 7, "minute": 54}
